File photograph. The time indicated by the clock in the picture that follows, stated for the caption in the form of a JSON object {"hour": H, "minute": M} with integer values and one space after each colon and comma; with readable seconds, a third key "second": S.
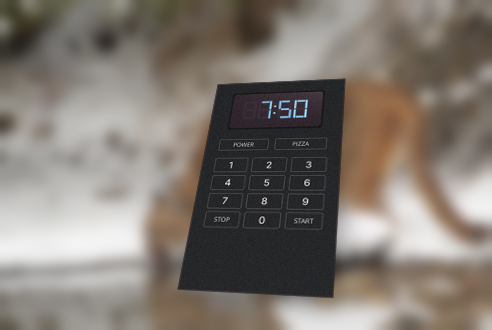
{"hour": 7, "minute": 50}
